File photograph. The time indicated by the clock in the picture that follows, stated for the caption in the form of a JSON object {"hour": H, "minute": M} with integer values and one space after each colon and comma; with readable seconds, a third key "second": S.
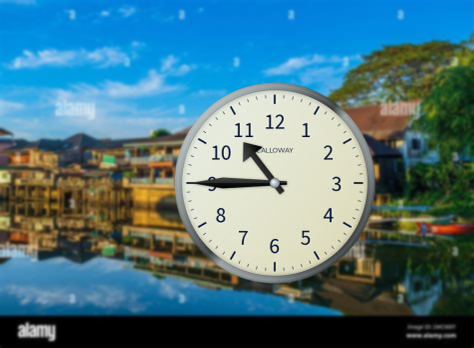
{"hour": 10, "minute": 45}
